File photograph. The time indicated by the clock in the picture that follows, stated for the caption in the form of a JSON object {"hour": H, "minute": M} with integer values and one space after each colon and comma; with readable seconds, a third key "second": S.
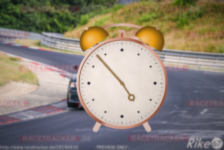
{"hour": 4, "minute": 53}
